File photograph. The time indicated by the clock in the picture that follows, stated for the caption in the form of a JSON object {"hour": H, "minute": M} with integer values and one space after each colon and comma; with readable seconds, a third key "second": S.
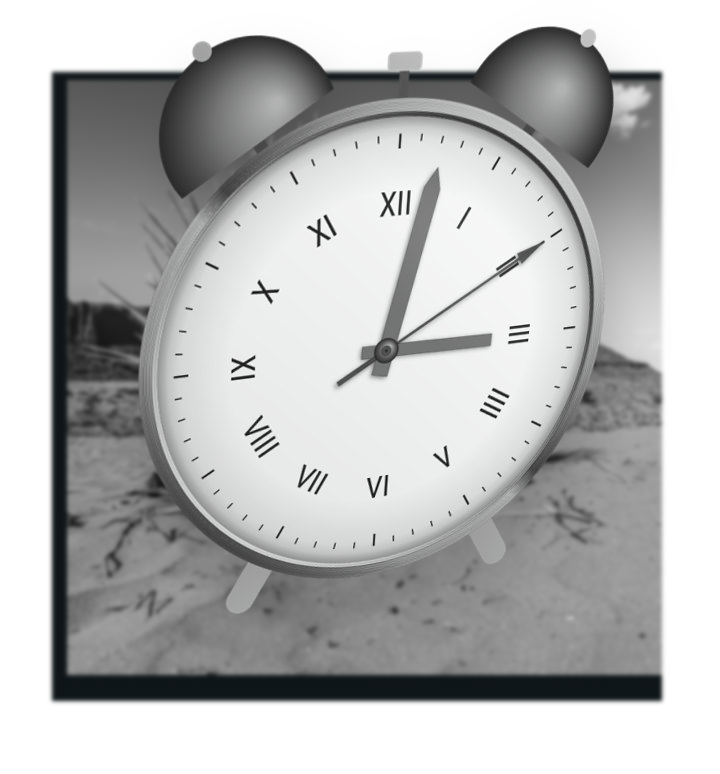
{"hour": 3, "minute": 2, "second": 10}
